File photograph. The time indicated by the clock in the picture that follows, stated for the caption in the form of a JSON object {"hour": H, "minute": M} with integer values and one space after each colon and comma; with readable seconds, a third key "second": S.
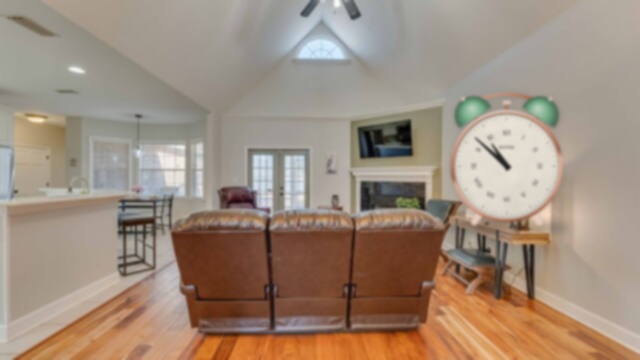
{"hour": 10, "minute": 52}
